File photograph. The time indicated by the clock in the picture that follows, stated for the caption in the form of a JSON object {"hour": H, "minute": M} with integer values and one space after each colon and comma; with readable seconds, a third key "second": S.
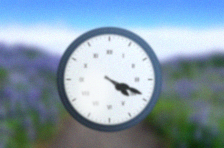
{"hour": 4, "minute": 19}
